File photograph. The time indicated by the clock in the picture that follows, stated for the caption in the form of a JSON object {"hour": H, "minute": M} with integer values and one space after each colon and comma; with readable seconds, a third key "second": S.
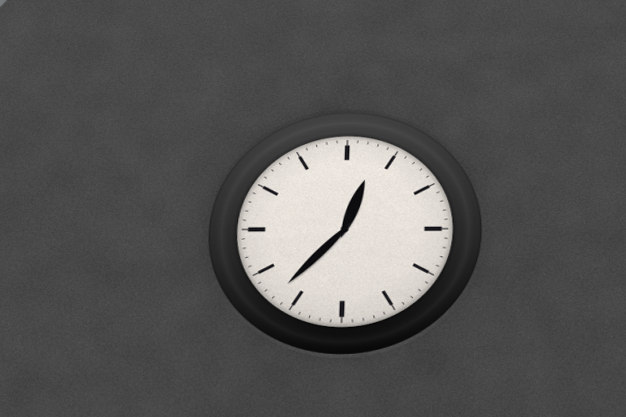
{"hour": 12, "minute": 37}
